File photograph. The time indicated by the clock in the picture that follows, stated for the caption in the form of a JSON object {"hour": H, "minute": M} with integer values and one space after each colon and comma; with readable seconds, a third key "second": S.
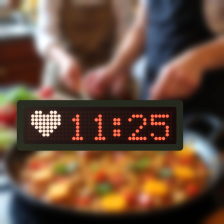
{"hour": 11, "minute": 25}
